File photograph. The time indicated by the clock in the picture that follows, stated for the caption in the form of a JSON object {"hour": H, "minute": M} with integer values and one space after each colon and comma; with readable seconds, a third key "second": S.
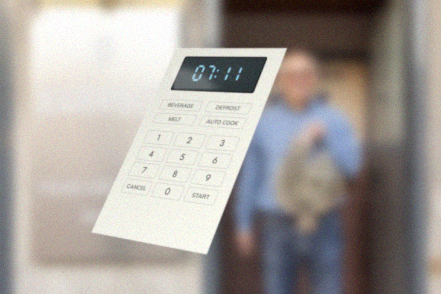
{"hour": 7, "minute": 11}
